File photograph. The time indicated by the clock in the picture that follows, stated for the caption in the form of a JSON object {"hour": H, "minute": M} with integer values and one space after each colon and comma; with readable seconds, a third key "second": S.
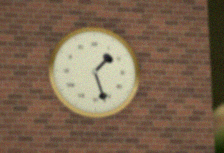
{"hour": 1, "minute": 27}
